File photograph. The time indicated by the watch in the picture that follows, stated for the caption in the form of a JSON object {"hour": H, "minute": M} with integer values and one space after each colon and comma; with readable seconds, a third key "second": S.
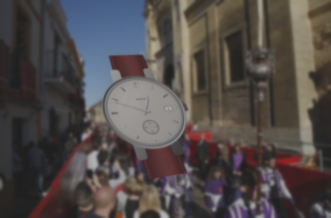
{"hour": 12, "minute": 49}
